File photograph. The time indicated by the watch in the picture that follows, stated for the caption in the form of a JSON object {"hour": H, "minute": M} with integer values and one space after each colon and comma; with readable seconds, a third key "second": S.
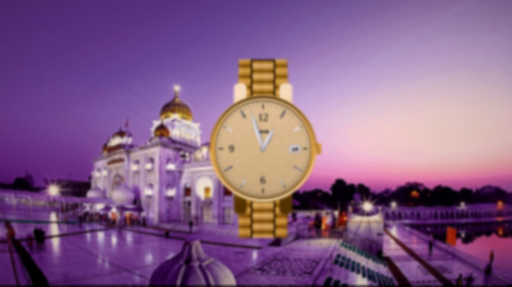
{"hour": 12, "minute": 57}
